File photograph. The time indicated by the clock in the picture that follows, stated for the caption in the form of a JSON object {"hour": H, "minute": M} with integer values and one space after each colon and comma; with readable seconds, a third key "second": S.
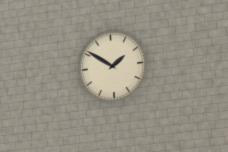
{"hour": 1, "minute": 51}
